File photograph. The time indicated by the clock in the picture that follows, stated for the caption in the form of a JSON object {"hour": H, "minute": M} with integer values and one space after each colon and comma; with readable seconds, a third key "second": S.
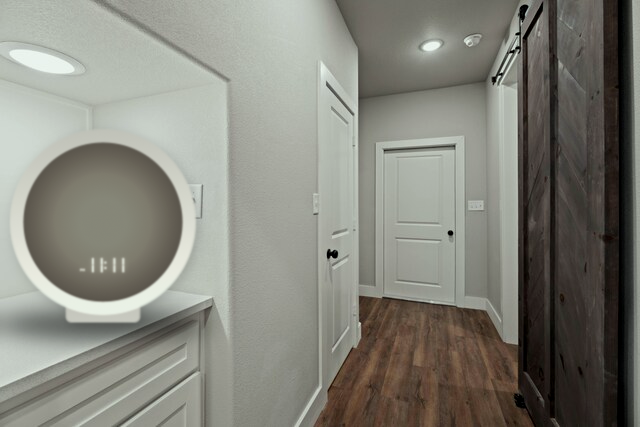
{"hour": 11, "minute": 11}
